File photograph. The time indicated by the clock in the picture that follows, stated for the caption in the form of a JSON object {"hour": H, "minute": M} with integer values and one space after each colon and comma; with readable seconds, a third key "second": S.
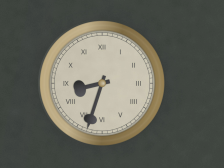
{"hour": 8, "minute": 33}
